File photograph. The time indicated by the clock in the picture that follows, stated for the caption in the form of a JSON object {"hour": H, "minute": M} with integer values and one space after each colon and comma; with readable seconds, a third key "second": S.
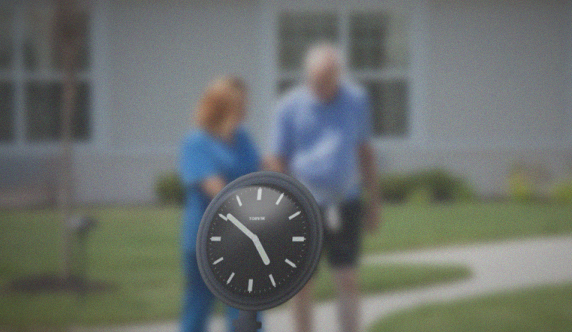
{"hour": 4, "minute": 51}
